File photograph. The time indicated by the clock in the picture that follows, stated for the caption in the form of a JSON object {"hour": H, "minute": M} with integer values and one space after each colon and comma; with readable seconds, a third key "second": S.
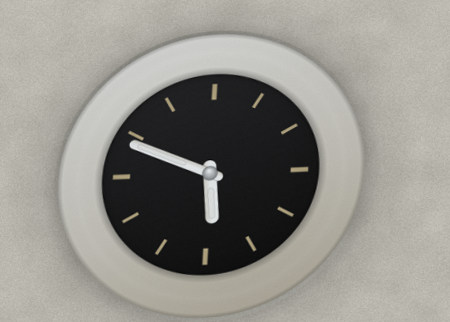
{"hour": 5, "minute": 49}
